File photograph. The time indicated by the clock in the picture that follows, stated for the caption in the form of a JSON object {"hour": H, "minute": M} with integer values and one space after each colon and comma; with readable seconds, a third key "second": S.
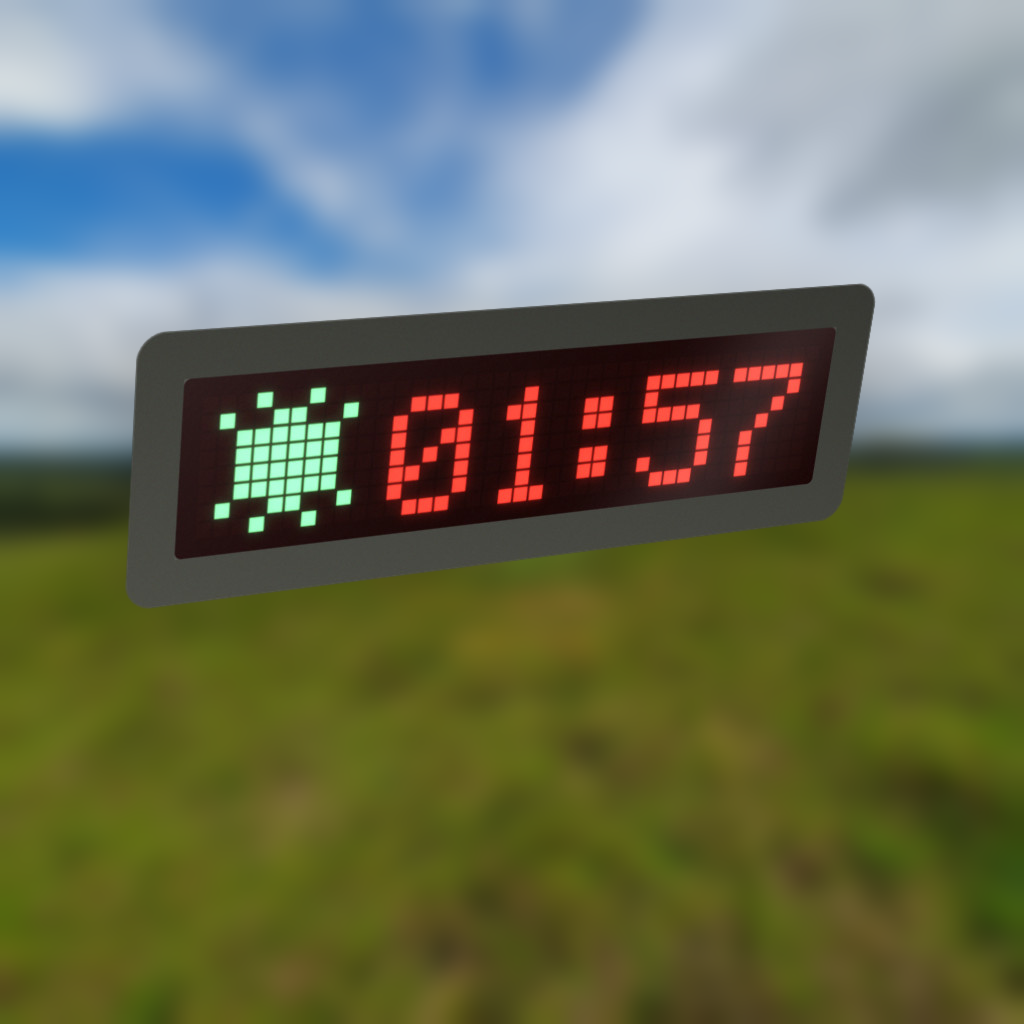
{"hour": 1, "minute": 57}
